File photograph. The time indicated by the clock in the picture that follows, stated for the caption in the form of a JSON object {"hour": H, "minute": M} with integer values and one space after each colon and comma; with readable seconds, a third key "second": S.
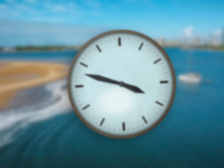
{"hour": 3, "minute": 48}
